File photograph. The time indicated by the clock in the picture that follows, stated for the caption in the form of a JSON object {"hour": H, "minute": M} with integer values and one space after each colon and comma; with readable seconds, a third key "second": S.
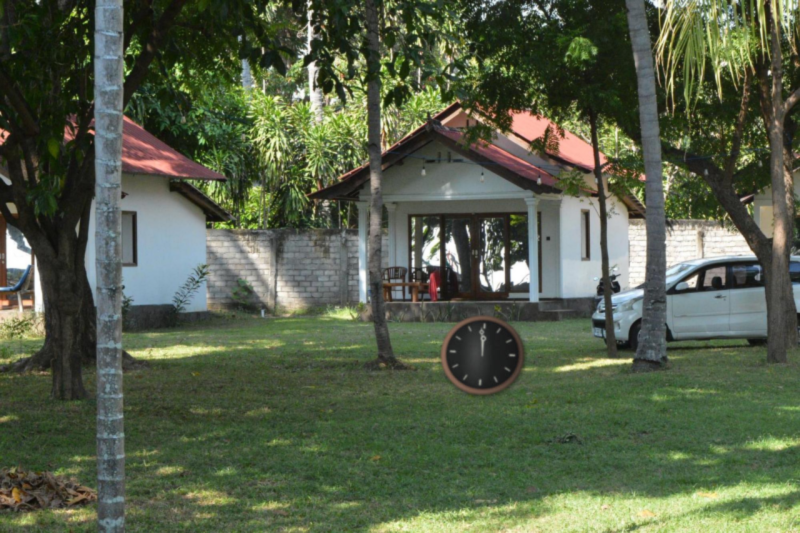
{"hour": 11, "minute": 59}
